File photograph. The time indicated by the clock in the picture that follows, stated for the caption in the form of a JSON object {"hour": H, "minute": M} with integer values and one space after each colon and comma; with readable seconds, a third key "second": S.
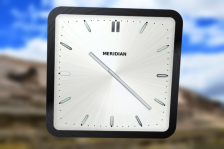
{"hour": 10, "minute": 22}
